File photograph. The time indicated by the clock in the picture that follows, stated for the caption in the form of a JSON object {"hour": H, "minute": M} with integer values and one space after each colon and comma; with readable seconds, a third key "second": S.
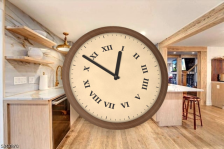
{"hour": 12, "minute": 53}
